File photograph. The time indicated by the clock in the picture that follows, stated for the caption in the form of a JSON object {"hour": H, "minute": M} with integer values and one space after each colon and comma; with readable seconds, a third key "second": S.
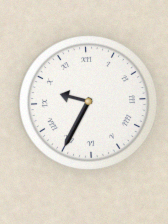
{"hour": 9, "minute": 35}
